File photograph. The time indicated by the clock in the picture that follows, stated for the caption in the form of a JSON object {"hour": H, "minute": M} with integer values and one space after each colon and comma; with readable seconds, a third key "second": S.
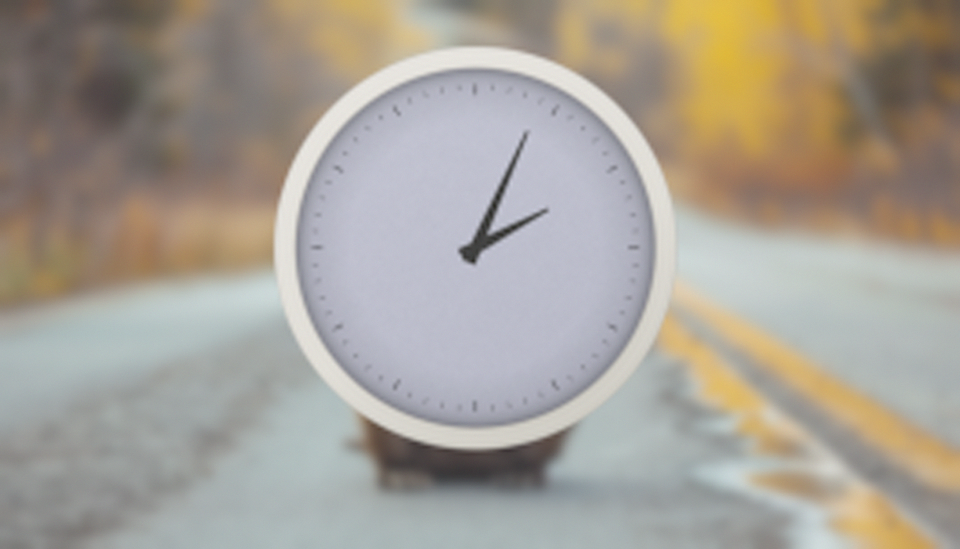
{"hour": 2, "minute": 4}
